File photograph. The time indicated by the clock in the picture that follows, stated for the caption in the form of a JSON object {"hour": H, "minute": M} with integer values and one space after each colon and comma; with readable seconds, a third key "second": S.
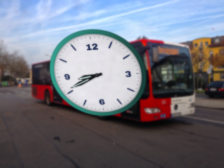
{"hour": 8, "minute": 41}
